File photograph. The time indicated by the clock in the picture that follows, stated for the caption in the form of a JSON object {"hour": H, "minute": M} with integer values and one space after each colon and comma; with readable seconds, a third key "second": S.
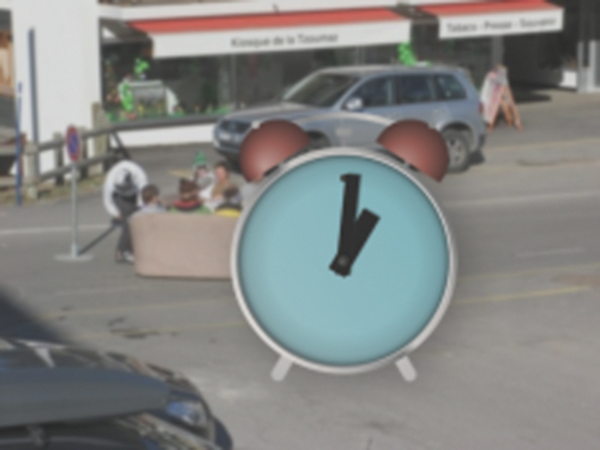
{"hour": 1, "minute": 1}
